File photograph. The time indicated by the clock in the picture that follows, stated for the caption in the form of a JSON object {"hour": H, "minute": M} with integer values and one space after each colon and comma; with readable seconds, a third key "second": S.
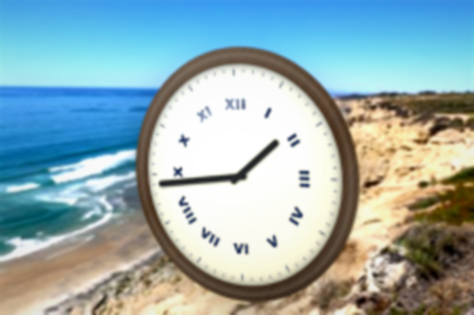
{"hour": 1, "minute": 44}
